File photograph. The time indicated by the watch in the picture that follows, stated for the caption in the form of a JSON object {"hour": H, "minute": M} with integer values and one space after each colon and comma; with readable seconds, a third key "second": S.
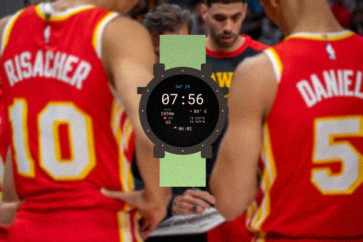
{"hour": 7, "minute": 56}
